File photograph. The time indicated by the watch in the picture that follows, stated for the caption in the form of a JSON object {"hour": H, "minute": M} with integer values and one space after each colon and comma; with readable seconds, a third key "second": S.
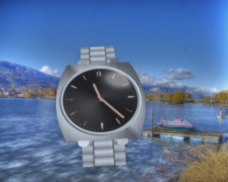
{"hour": 11, "minute": 23}
